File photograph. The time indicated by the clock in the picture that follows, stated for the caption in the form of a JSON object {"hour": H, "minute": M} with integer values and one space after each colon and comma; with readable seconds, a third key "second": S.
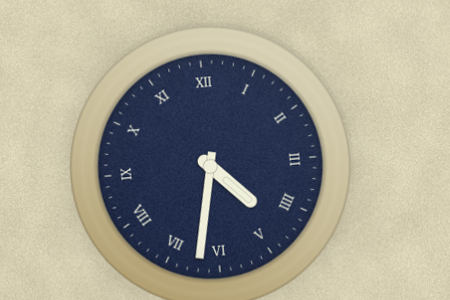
{"hour": 4, "minute": 32}
